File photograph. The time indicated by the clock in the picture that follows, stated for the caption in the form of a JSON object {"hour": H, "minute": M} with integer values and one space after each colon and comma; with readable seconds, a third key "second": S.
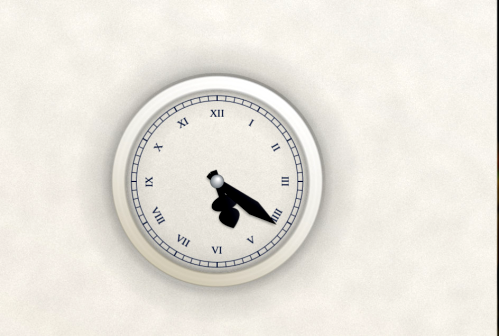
{"hour": 5, "minute": 21}
